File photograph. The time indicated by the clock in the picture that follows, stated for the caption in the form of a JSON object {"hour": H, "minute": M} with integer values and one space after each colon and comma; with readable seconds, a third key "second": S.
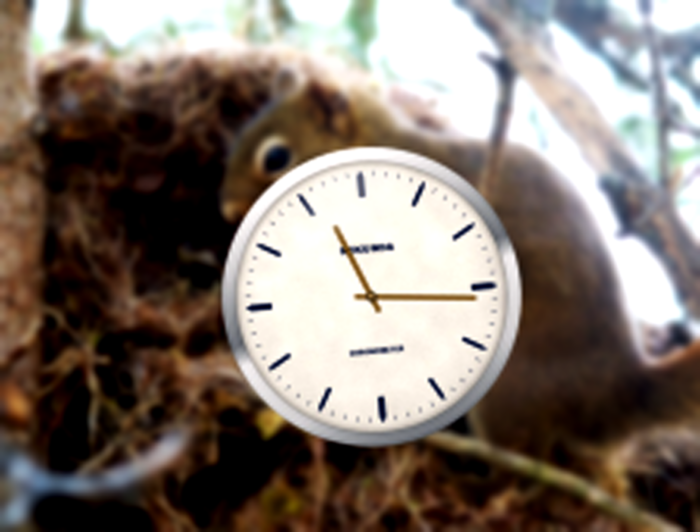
{"hour": 11, "minute": 16}
